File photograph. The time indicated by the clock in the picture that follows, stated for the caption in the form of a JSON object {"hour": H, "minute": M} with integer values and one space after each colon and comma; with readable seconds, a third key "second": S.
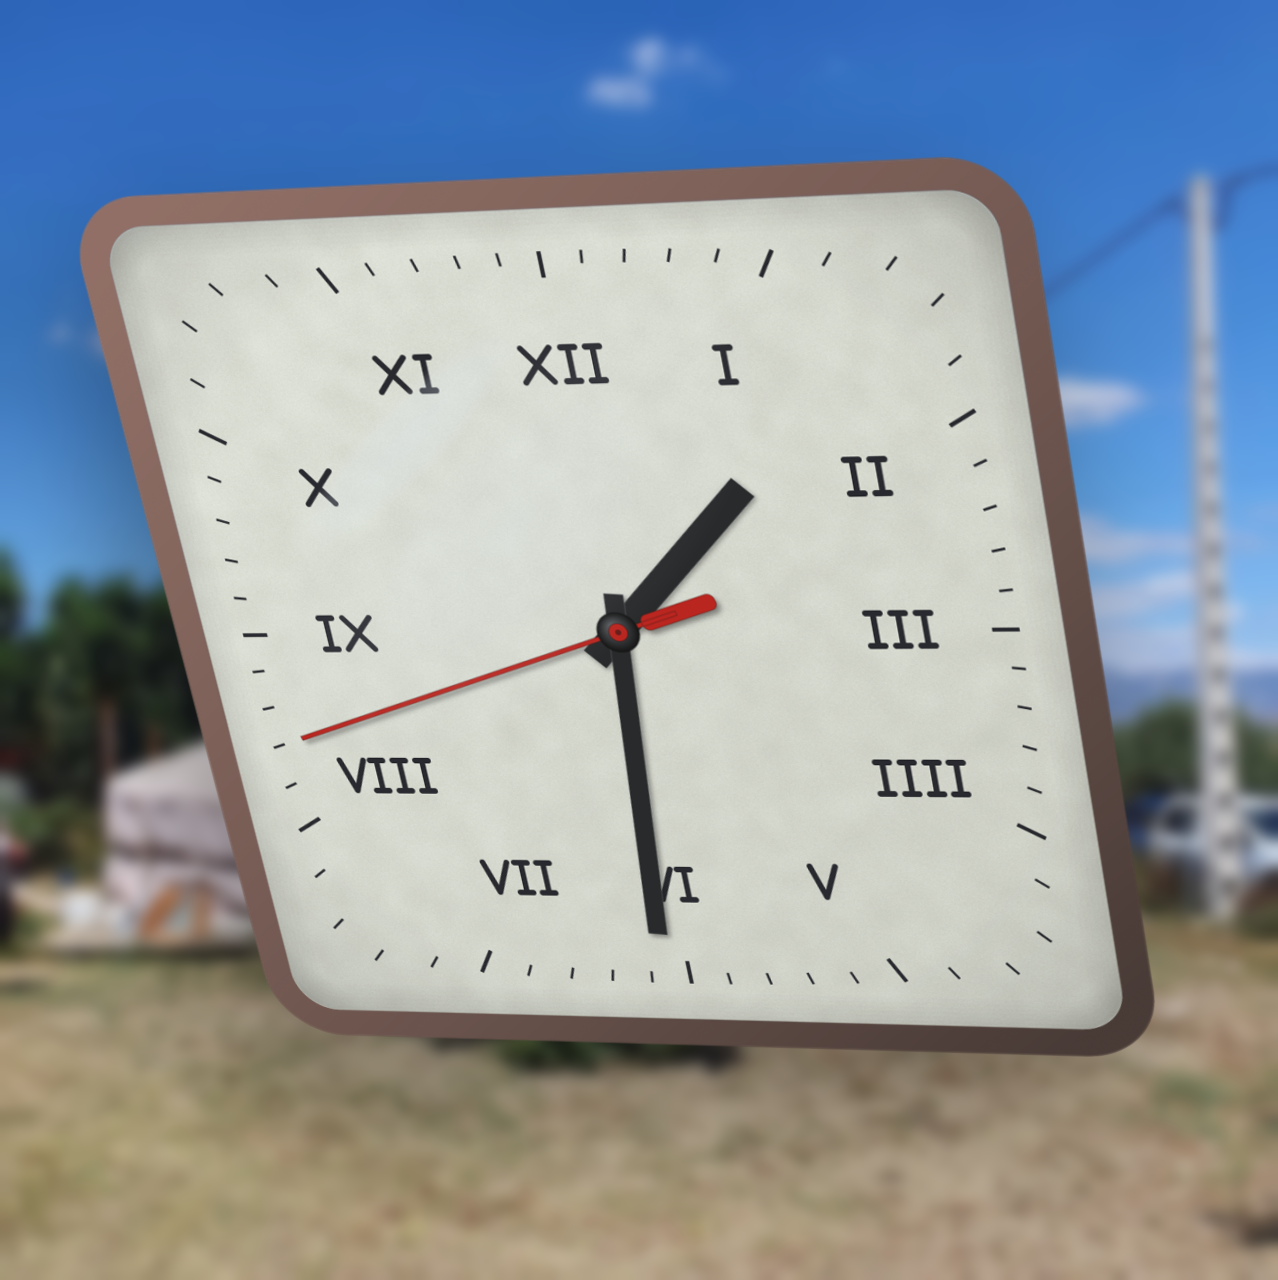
{"hour": 1, "minute": 30, "second": 42}
